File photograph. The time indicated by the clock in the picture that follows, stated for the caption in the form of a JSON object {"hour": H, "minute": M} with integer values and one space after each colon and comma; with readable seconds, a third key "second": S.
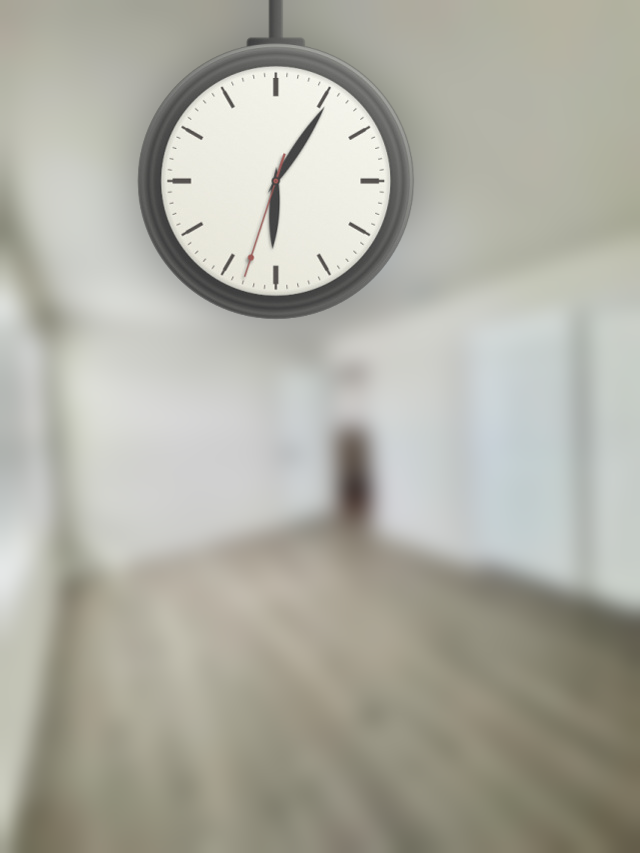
{"hour": 6, "minute": 5, "second": 33}
